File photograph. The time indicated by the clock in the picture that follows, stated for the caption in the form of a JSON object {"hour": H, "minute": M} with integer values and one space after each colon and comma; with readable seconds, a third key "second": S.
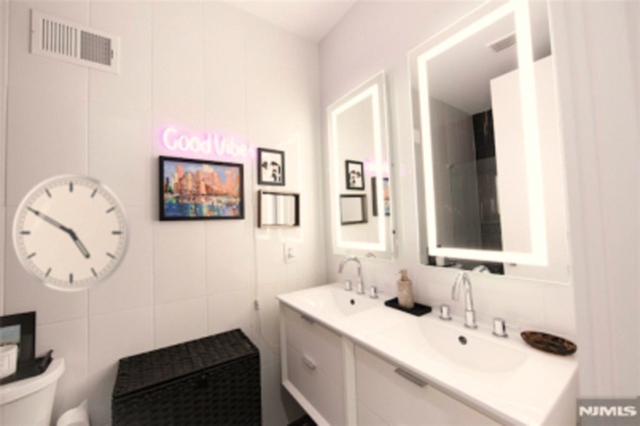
{"hour": 4, "minute": 50}
